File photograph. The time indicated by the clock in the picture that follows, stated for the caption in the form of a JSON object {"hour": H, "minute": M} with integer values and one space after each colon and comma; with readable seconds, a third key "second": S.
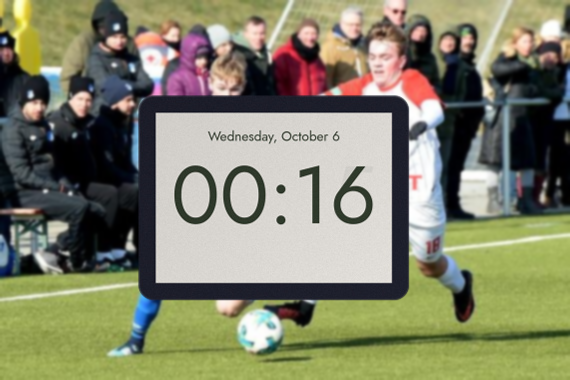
{"hour": 0, "minute": 16}
